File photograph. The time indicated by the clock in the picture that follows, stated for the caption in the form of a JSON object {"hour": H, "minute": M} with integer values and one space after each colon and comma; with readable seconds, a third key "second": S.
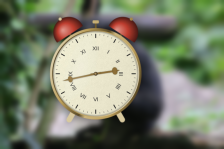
{"hour": 2, "minute": 43}
